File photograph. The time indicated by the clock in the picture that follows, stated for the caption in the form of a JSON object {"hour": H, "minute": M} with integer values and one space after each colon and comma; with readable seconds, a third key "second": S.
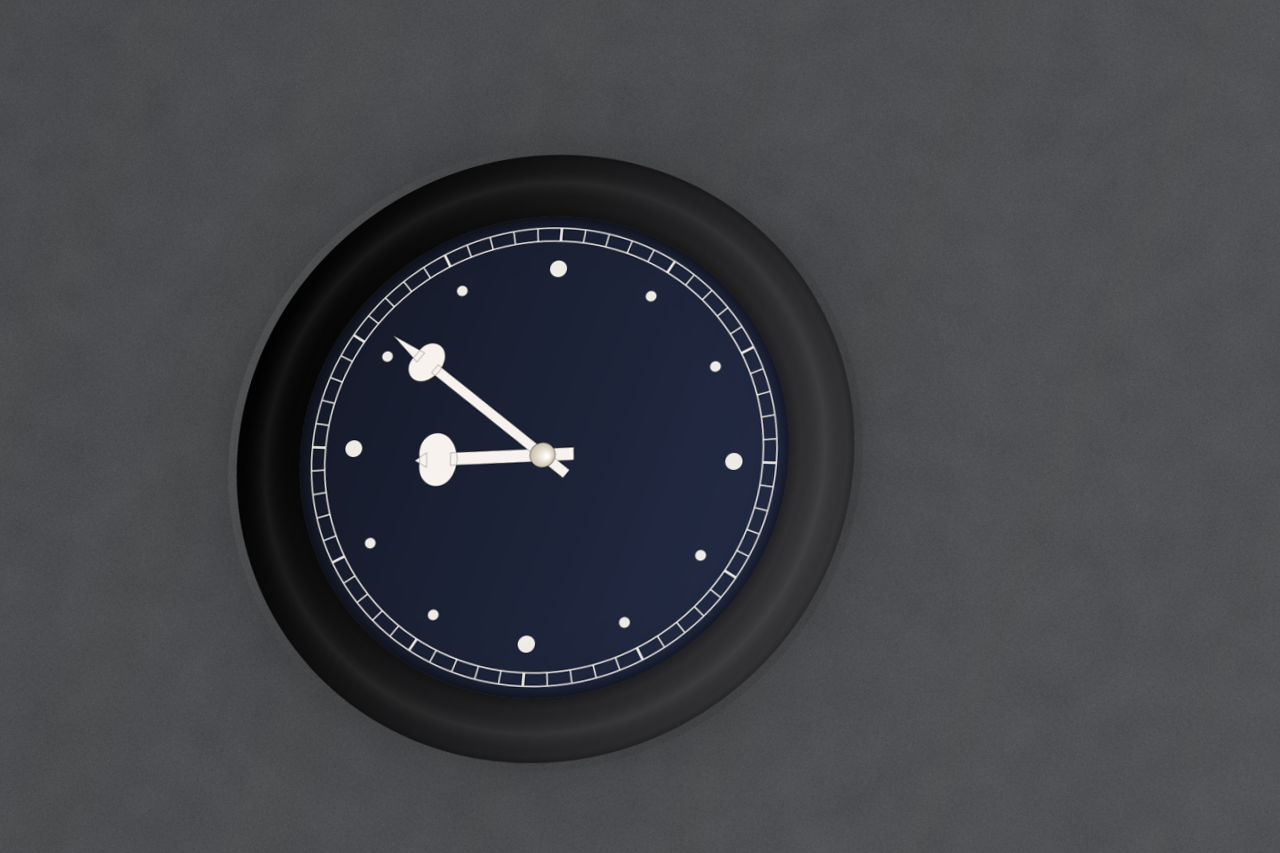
{"hour": 8, "minute": 51}
